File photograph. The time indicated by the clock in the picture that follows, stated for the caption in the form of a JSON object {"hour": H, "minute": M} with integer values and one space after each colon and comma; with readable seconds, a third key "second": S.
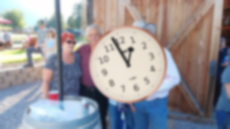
{"hour": 12, "minute": 58}
